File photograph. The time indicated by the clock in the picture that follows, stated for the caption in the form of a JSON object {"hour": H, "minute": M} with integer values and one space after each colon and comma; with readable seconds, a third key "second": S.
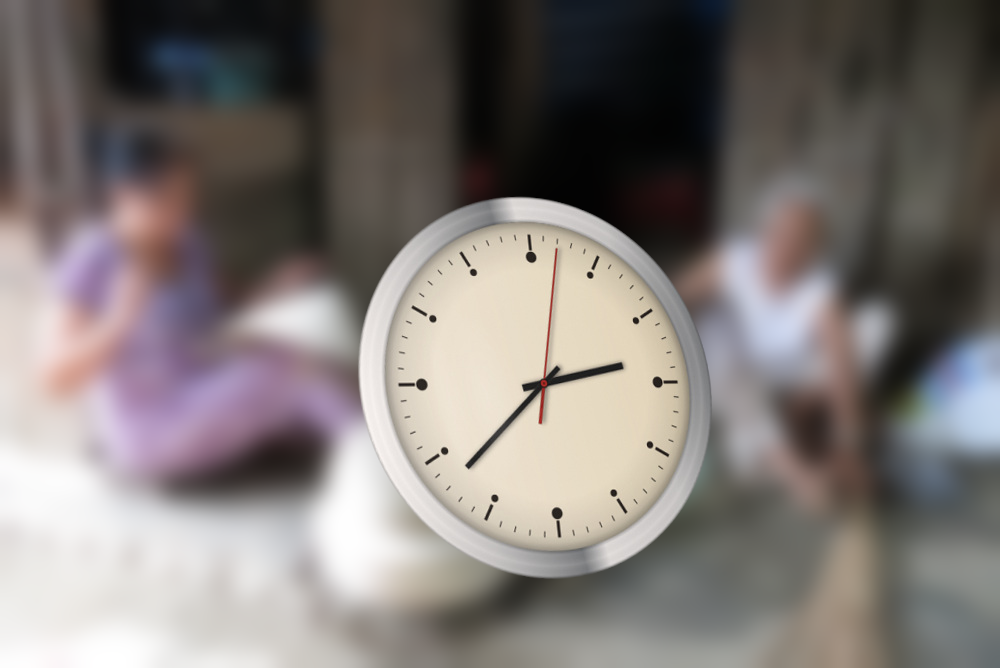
{"hour": 2, "minute": 38, "second": 2}
